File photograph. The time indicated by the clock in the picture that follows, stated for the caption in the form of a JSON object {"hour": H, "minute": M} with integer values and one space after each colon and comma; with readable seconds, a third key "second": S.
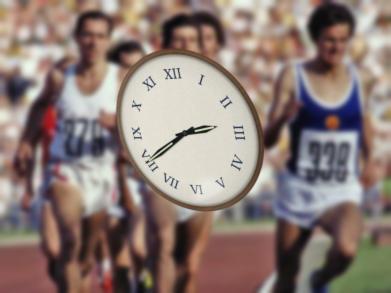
{"hour": 2, "minute": 40}
